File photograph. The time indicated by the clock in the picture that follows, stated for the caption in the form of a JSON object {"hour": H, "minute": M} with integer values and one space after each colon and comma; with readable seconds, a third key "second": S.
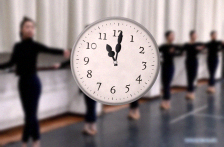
{"hour": 11, "minute": 1}
